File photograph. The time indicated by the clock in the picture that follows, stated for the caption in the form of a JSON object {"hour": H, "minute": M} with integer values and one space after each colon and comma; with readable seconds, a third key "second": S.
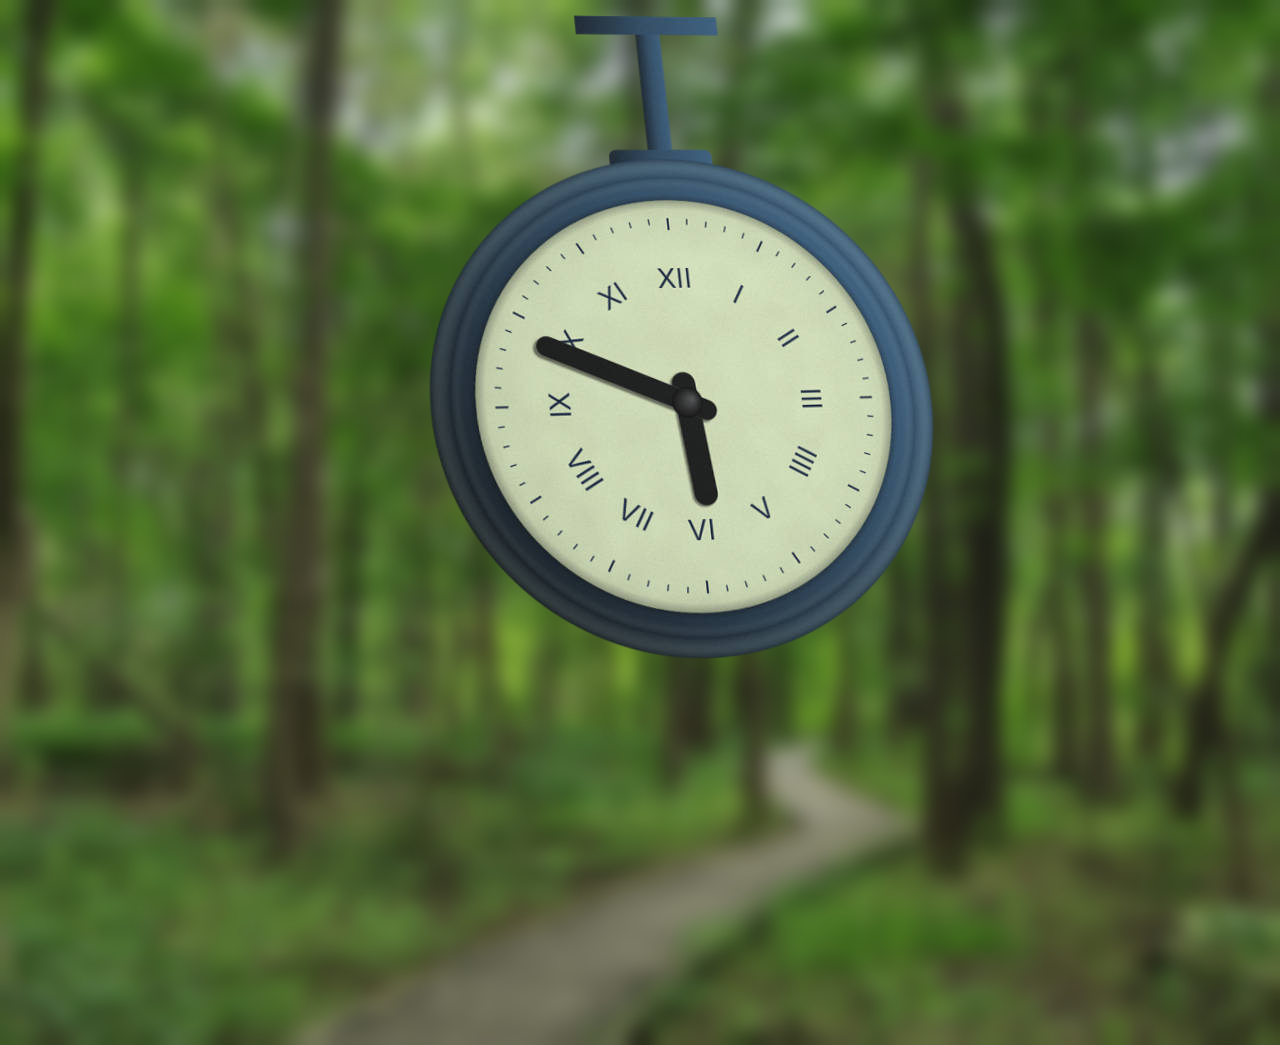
{"hour": 5, "minute": 49}
